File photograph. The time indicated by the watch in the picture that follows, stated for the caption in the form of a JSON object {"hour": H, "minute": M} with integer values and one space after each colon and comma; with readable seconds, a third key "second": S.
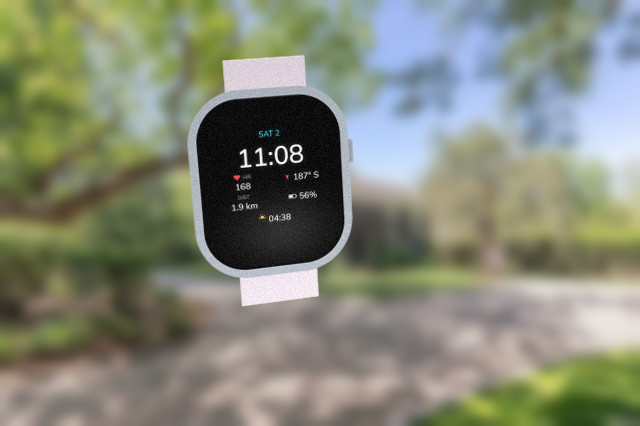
{"hour": 11, "minute": 8}
